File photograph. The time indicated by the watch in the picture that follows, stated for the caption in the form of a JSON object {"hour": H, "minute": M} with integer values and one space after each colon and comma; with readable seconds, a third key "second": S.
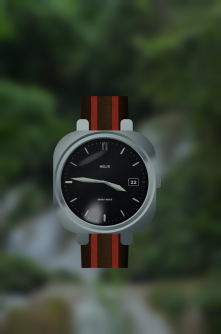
{"hour": 3, "minute": 46}
